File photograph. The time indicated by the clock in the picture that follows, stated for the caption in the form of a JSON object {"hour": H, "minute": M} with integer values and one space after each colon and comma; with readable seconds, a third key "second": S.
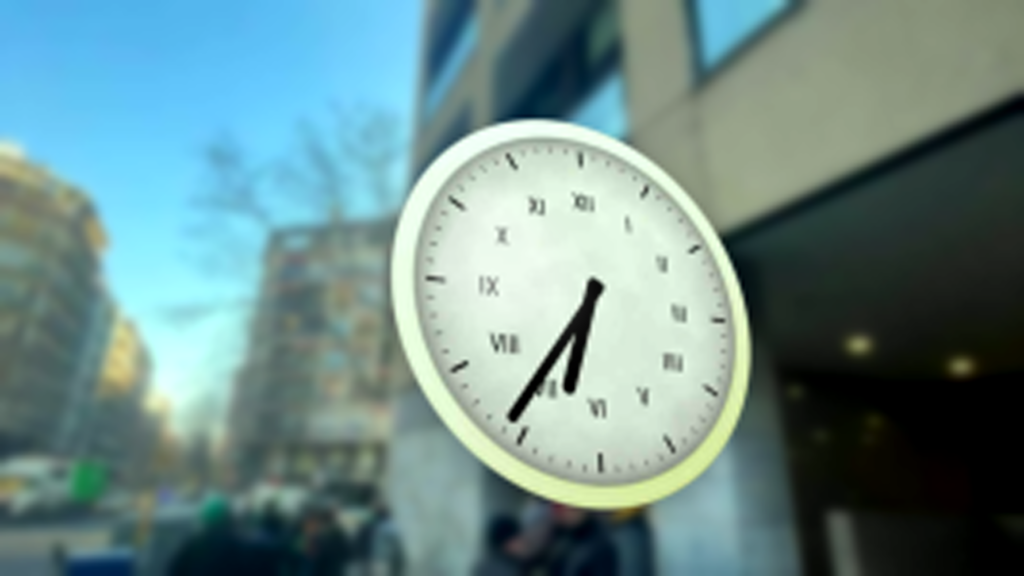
{"hour": 6, "minute": 36}
